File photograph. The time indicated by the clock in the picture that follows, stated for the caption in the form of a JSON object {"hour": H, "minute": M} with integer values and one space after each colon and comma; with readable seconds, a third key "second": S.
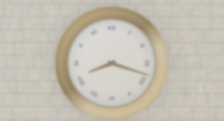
{"hour": 8, "minute": 18}
